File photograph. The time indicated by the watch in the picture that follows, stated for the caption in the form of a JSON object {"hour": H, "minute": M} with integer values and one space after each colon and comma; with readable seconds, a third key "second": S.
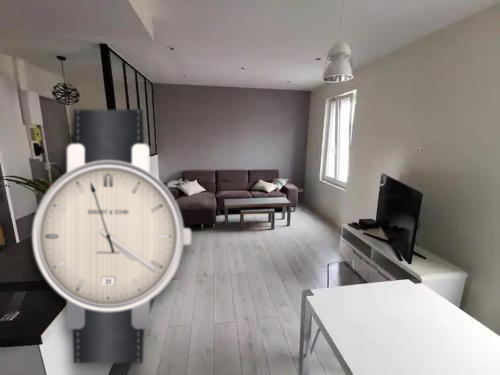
{"hour": 4, "minute": 20, "second": 57}
